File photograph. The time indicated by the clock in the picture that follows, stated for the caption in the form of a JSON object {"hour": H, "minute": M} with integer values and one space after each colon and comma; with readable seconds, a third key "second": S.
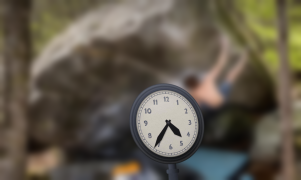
{"hour": 4, "minute": 36}
